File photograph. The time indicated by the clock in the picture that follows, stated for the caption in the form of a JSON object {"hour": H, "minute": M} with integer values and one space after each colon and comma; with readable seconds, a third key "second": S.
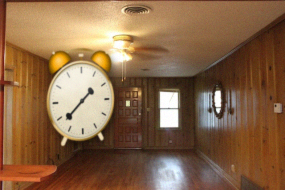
{"hour": 1, "minute": 38}
